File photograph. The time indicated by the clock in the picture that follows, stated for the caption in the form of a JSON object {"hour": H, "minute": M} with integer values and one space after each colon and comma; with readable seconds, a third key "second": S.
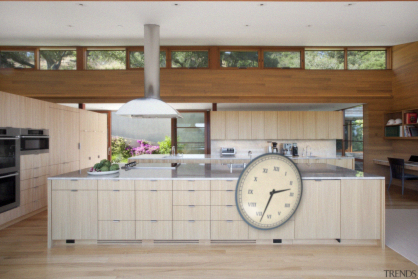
{"hour": 2, "minute": 33}
